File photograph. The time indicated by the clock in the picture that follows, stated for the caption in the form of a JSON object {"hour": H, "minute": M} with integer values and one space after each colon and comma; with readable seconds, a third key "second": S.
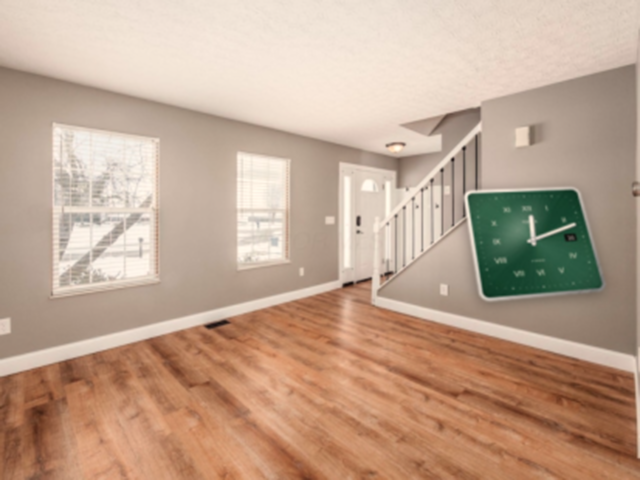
{"hour": 12, "minute": 12}
